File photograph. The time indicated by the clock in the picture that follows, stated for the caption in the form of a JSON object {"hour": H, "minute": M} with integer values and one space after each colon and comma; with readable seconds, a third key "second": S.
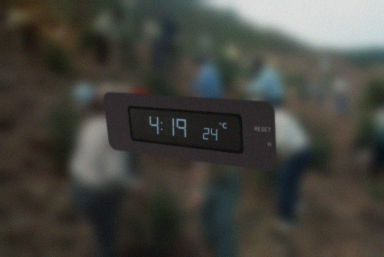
{"hour": 4, "minute": 19}
